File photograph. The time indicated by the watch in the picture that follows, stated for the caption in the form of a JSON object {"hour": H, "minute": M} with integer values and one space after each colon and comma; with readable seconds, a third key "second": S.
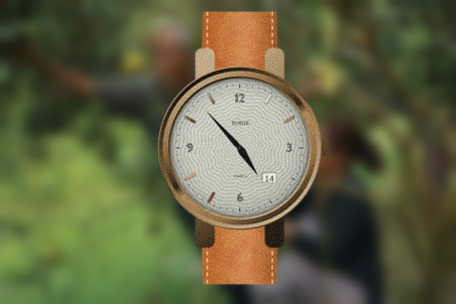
{"hour": 4, "minute": 53}
